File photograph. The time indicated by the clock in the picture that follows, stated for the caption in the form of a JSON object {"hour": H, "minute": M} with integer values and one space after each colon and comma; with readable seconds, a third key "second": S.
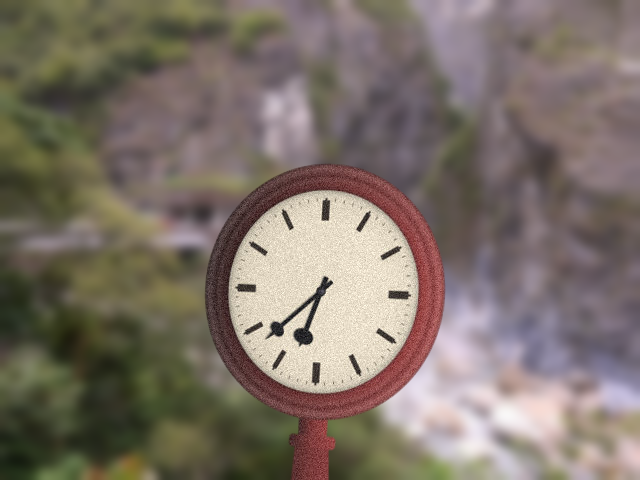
{"hour": 6, "minute": 38}
